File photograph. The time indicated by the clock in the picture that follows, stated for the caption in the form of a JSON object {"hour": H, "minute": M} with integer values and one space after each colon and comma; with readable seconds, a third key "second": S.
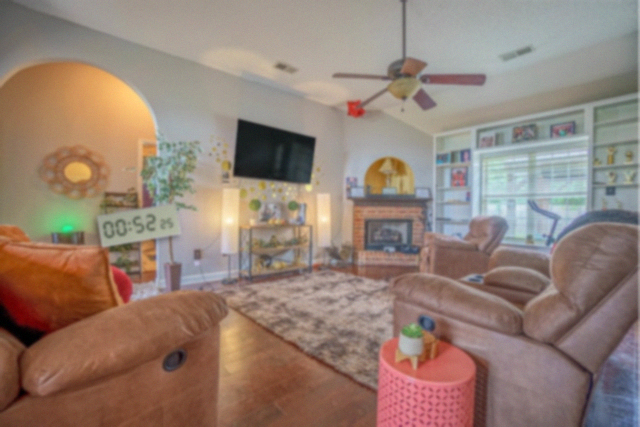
{"hour": 0, "minute": 52}
